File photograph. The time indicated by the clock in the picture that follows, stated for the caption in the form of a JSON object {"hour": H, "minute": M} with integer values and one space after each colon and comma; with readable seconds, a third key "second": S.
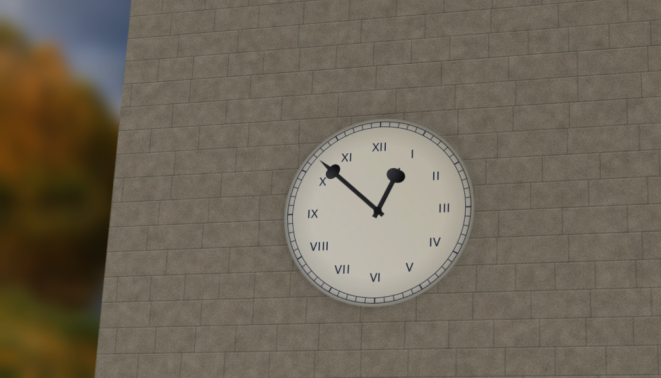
{"hour": 12, "minute": 52}
